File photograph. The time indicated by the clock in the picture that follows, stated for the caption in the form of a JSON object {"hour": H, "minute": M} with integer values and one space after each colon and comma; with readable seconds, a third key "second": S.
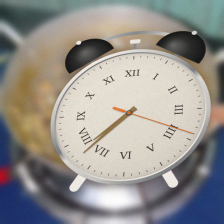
{"hour": 7, "minute": 37, "second": 19}
